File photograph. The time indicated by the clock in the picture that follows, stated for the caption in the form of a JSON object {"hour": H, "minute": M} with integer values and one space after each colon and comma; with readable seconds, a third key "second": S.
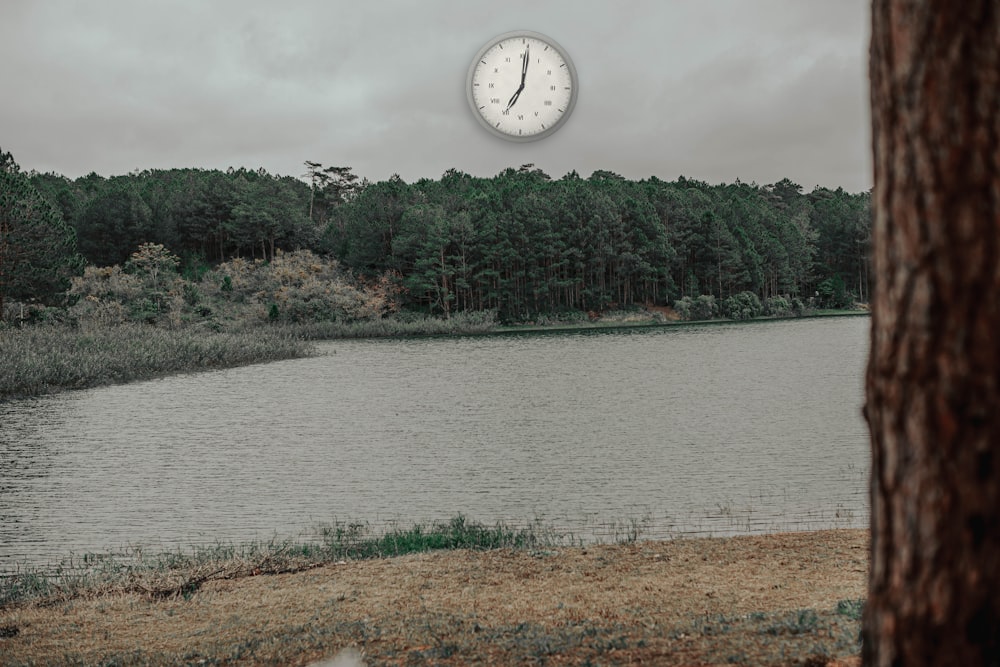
{"hour": 7, "minute": 1}
